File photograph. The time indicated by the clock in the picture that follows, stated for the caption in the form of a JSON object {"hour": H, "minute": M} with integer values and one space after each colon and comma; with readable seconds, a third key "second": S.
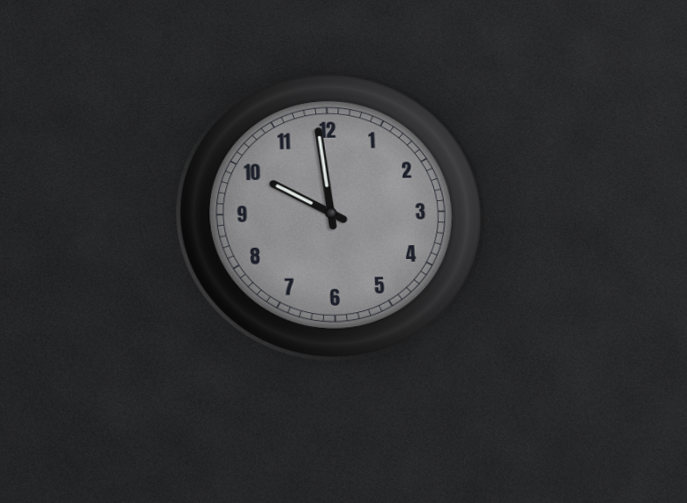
{"hour": 9, "minute": 59}
